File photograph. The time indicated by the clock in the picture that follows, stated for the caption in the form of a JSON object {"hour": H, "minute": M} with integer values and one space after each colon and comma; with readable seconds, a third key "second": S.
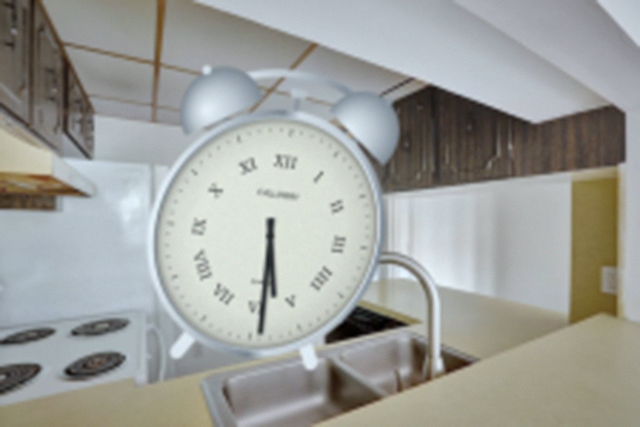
{"hour": 5, "minute": 29}
